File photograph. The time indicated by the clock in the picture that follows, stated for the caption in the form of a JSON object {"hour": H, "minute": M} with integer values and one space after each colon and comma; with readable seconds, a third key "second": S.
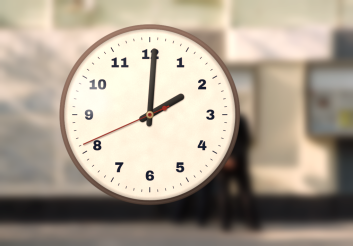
{"hour": 2, "minute": 0, "second": 41}
